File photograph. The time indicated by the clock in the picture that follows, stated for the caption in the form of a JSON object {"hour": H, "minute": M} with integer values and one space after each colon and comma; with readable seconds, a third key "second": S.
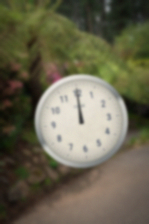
{"hour": 12, "minute": 0}
